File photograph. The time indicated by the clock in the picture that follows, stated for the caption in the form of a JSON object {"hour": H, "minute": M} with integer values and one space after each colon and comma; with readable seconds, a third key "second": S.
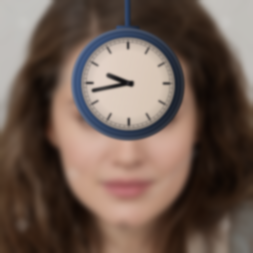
{"hour": 9, "minute": 43}
